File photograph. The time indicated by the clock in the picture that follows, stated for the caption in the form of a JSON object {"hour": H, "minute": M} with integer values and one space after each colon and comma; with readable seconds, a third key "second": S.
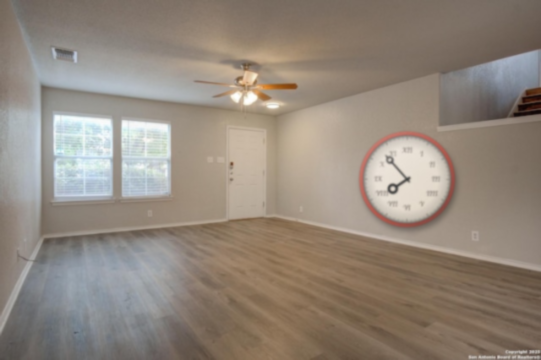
{"hour": 7, "minute": 53}
